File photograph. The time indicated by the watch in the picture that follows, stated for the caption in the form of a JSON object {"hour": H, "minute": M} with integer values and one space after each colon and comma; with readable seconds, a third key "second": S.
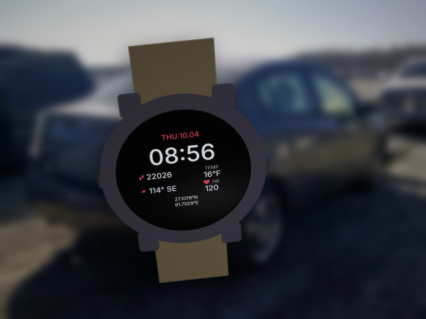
{"hour": 8, "minute": 56}
